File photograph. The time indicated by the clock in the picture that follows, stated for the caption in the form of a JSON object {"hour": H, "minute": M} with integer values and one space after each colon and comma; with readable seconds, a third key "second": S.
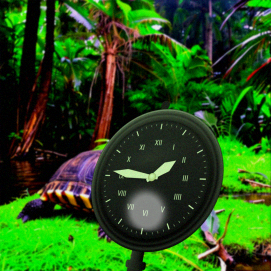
{"hour": 1, "minute": 46}
